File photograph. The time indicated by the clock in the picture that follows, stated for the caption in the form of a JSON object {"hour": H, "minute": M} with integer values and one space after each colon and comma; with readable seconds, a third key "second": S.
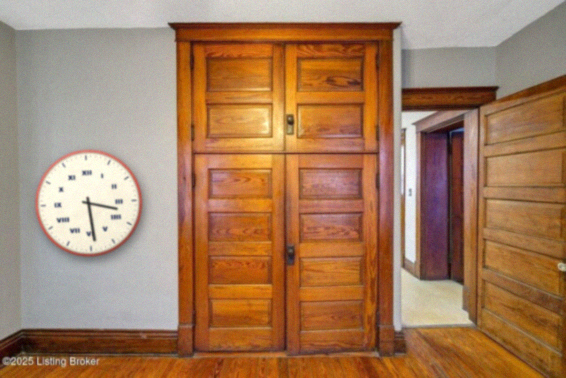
{"hour": 3, "minute": 29}
